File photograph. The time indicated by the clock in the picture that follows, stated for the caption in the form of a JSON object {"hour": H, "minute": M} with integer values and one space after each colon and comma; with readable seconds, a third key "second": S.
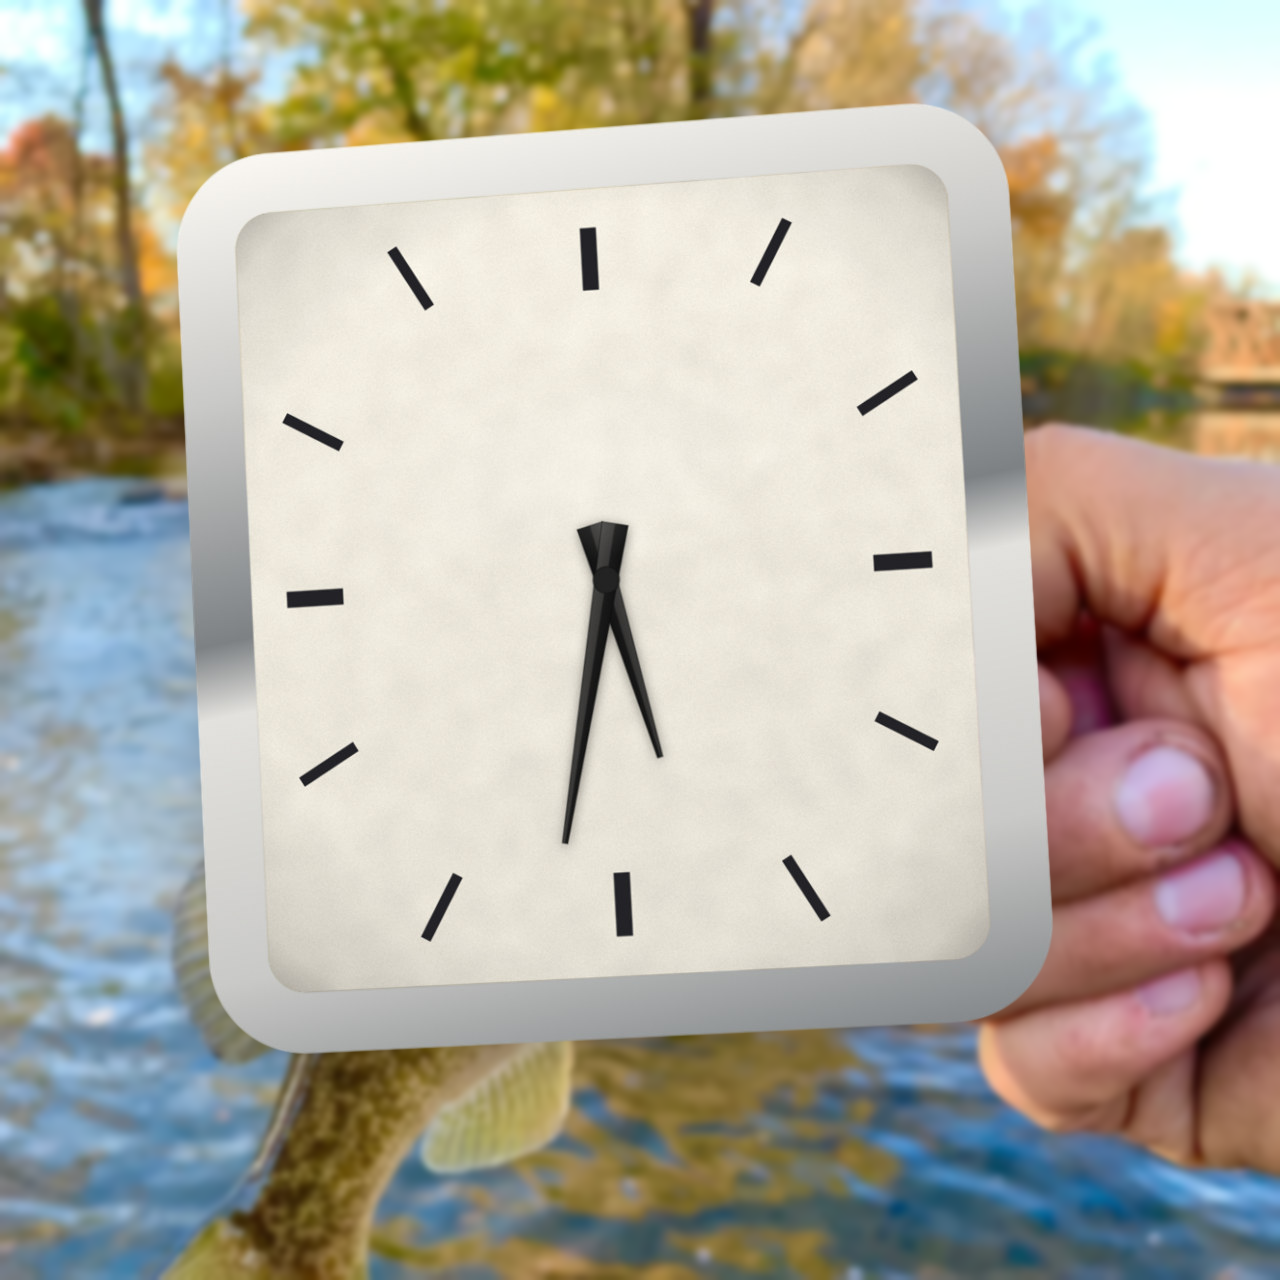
{"hour": 5, "minute": 32}
